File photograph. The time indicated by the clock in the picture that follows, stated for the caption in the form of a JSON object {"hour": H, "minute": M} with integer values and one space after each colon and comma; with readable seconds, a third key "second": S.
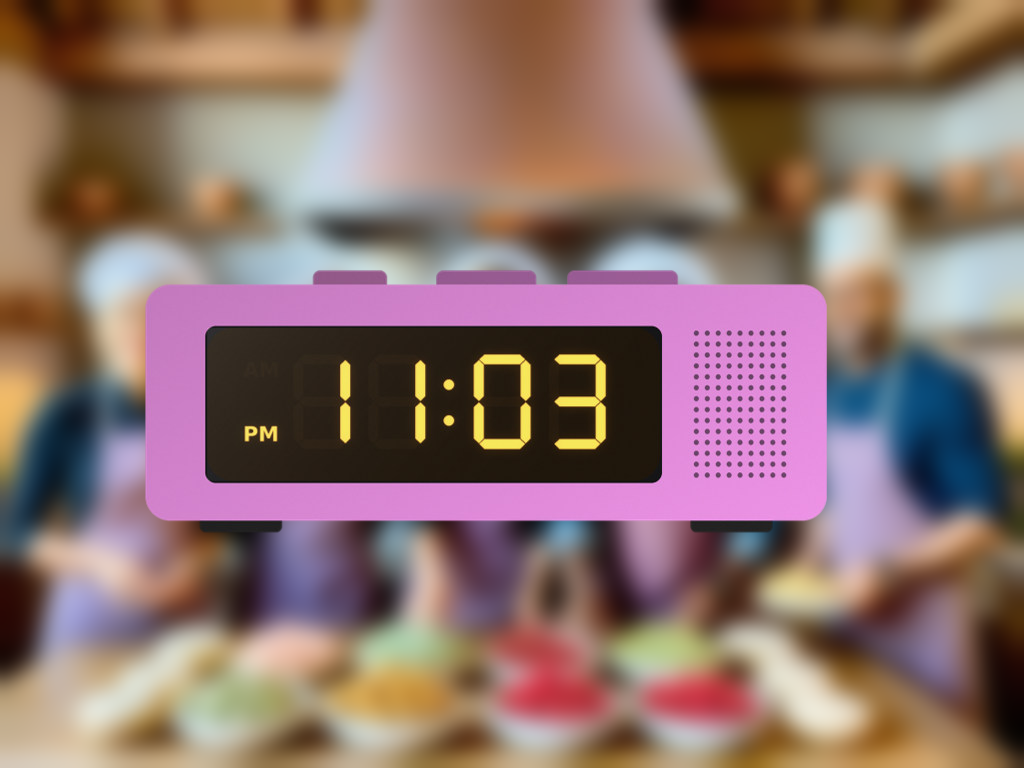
{"hour": 11, "minute": 3}
